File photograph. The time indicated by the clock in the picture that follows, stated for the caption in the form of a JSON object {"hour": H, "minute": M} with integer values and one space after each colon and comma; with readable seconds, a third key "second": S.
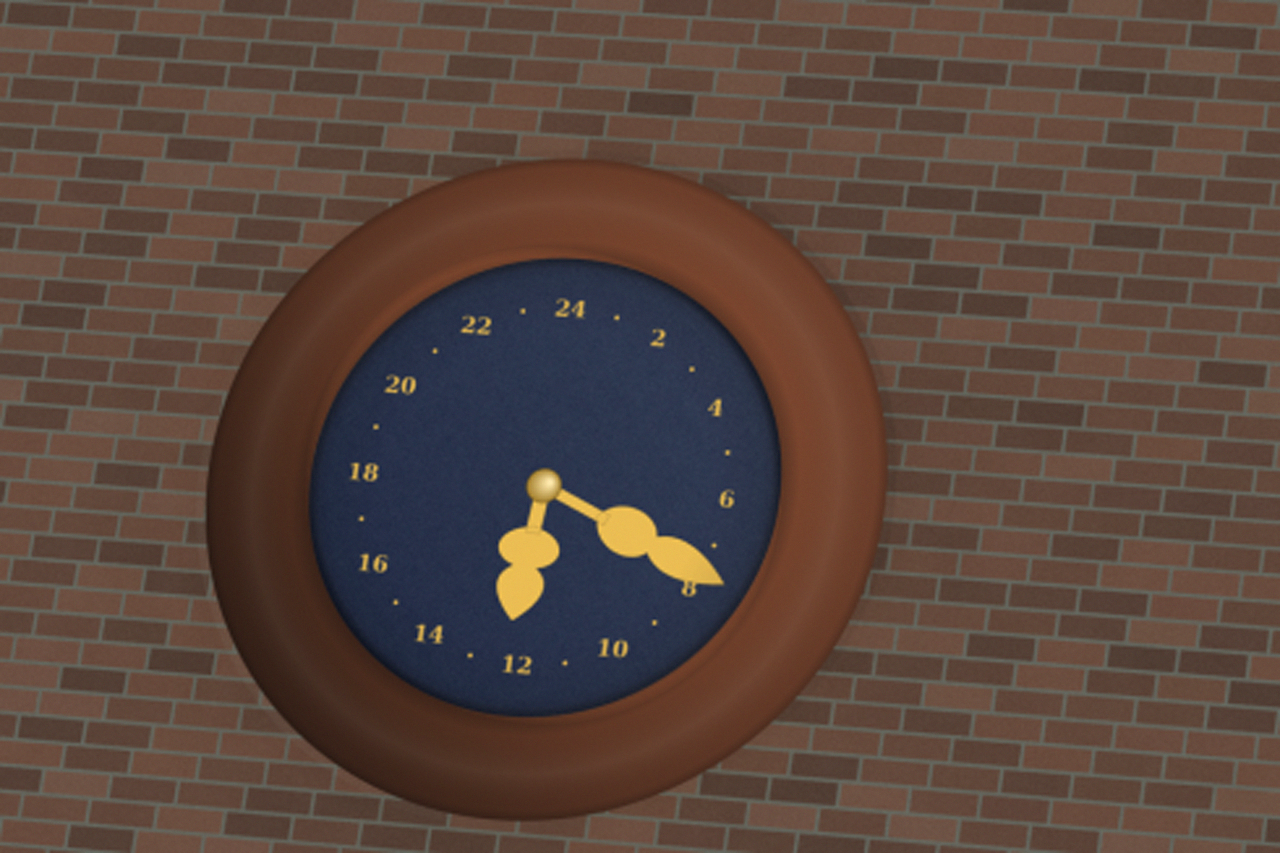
{"hour": 12, "minute": 19}
